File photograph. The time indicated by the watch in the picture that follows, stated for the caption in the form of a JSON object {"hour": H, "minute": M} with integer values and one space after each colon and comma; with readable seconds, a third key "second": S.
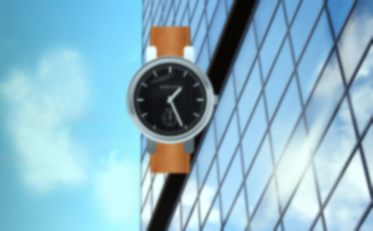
{"hour": 1, "minute": 26}
